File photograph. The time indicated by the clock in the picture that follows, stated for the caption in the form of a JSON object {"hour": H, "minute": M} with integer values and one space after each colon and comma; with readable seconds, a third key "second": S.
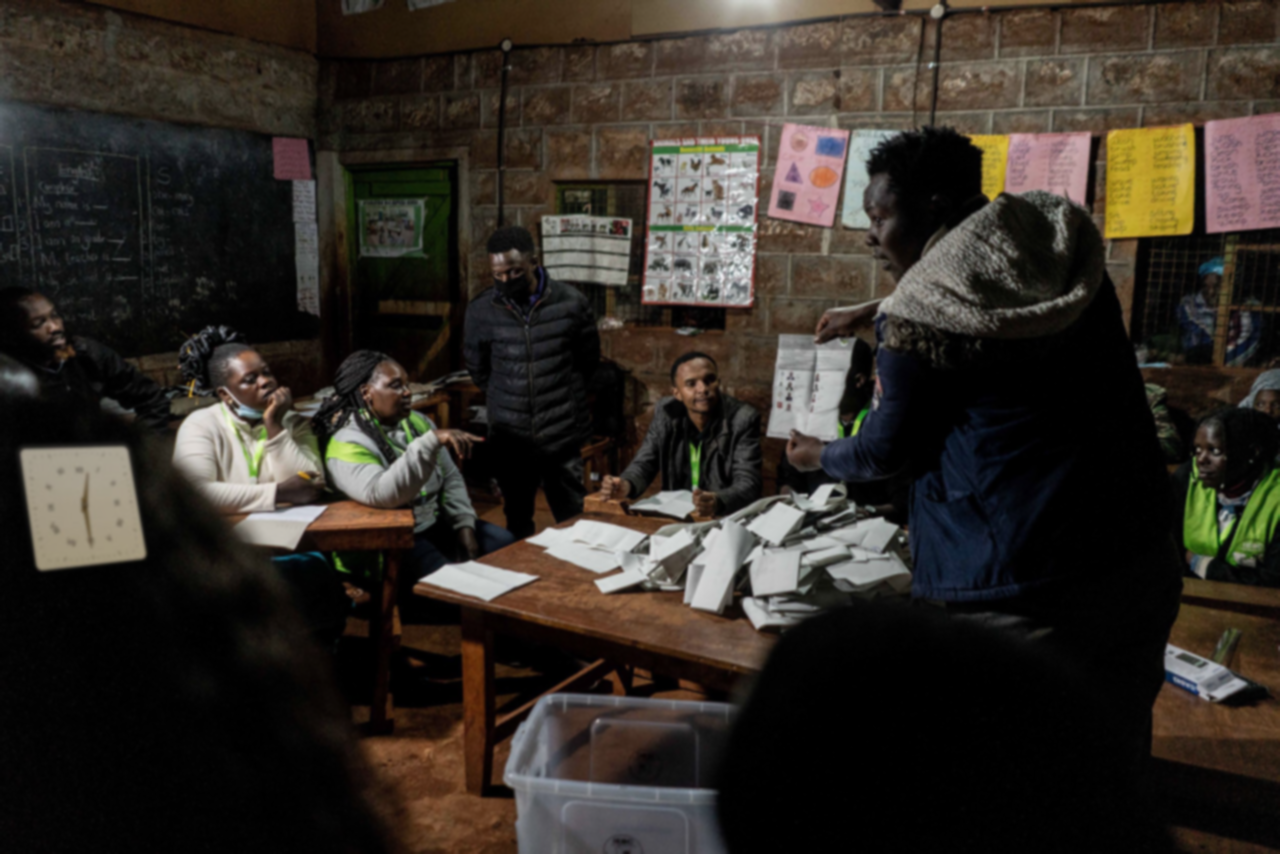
{"hour": 12, "minute": 30}
